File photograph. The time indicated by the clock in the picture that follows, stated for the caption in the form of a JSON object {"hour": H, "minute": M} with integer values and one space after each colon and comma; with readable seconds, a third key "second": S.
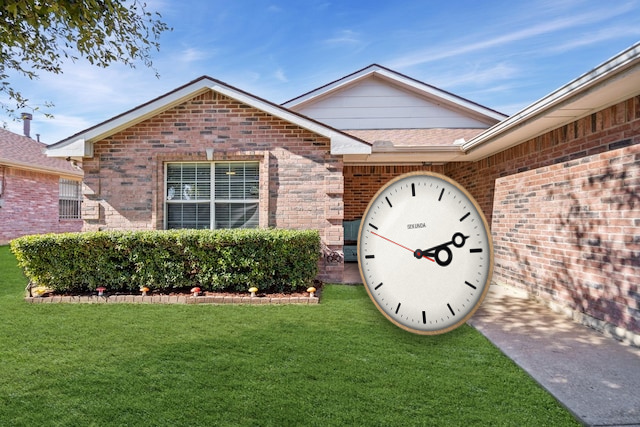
{"hour": 3, "minute": 12, "second": 49}
